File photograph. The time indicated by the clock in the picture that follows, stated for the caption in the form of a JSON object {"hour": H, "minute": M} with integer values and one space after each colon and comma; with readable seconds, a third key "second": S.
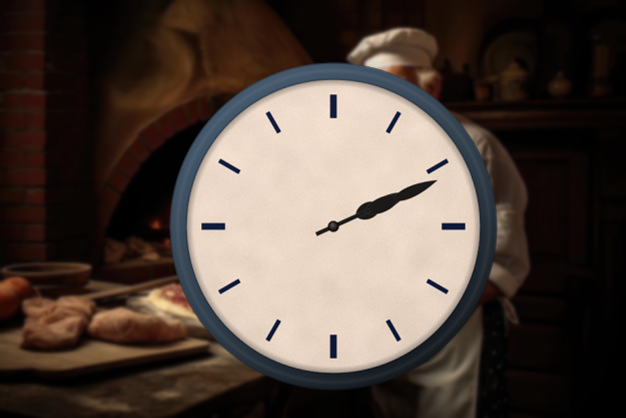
{"hour": 2, "minute": 11}
